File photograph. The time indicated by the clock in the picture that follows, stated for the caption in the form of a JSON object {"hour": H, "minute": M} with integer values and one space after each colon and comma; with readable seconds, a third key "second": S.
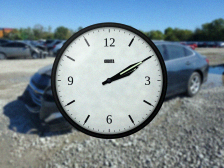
{"hour": 2, "minute": 10}
